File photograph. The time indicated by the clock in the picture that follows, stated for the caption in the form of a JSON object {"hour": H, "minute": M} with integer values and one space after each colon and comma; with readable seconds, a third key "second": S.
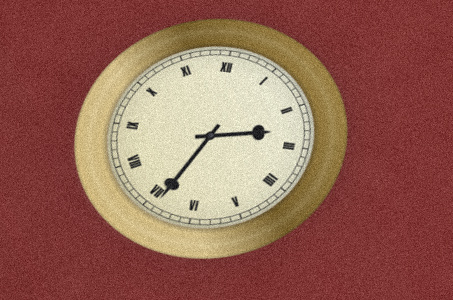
{"hour": 2, "minute": 34}
